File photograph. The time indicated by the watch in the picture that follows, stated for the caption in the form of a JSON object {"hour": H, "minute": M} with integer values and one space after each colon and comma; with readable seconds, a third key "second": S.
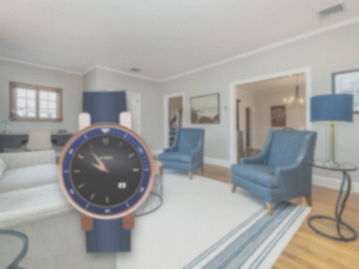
{"hour": 9, "minute": 54}
